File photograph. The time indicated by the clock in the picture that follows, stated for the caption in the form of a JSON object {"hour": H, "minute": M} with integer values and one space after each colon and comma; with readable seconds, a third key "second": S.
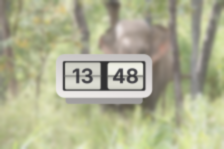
{"hour": 13, "minute": 48}
